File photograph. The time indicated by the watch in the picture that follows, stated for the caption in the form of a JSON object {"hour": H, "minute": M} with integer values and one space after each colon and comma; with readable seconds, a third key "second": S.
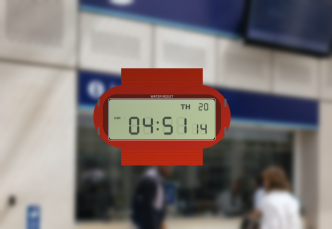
{"hour": 4, "minute": 51, "second": 14}
